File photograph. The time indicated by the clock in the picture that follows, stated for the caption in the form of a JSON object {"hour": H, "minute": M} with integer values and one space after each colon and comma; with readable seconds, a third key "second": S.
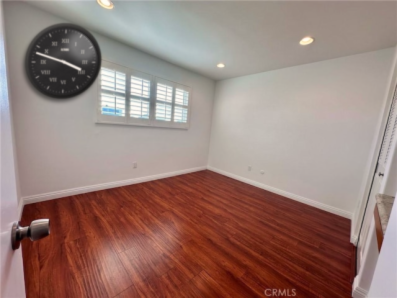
{"hour": 3, "minute": 48}
